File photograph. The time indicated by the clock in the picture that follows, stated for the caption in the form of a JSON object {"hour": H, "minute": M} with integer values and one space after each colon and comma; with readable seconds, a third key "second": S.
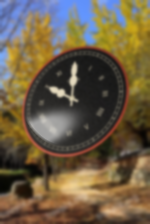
{"hour": 10, "minute": 0}
